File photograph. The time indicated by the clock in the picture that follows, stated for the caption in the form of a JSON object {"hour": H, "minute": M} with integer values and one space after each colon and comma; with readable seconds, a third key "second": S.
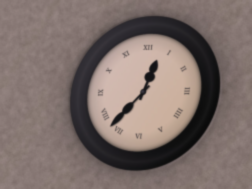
{"hour": 12, "minute": 37}
